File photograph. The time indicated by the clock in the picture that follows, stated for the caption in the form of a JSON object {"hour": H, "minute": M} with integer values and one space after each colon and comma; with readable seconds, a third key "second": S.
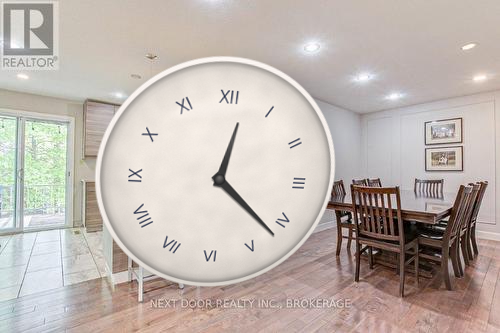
{"hour": 12, "minute": 22}
